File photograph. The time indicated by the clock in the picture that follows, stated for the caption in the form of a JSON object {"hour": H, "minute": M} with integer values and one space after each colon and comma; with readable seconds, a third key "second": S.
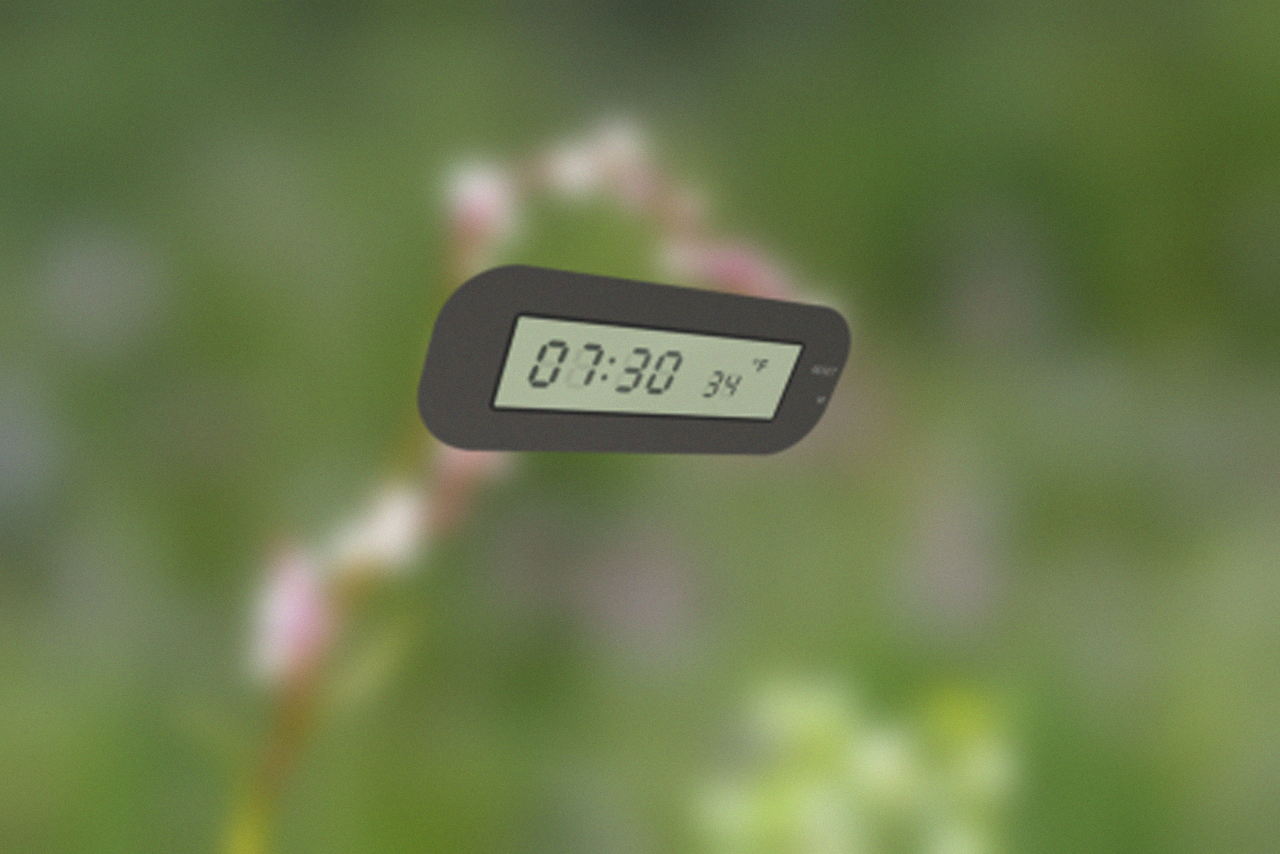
{"hour": 7, "minute": 30}
